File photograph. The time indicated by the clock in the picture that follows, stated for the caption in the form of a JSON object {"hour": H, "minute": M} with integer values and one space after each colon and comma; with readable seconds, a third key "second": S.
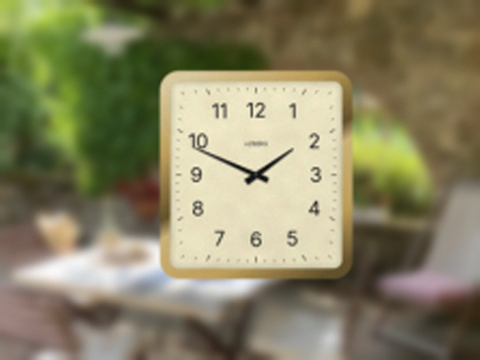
{"hour": 1, "minute": 49}
